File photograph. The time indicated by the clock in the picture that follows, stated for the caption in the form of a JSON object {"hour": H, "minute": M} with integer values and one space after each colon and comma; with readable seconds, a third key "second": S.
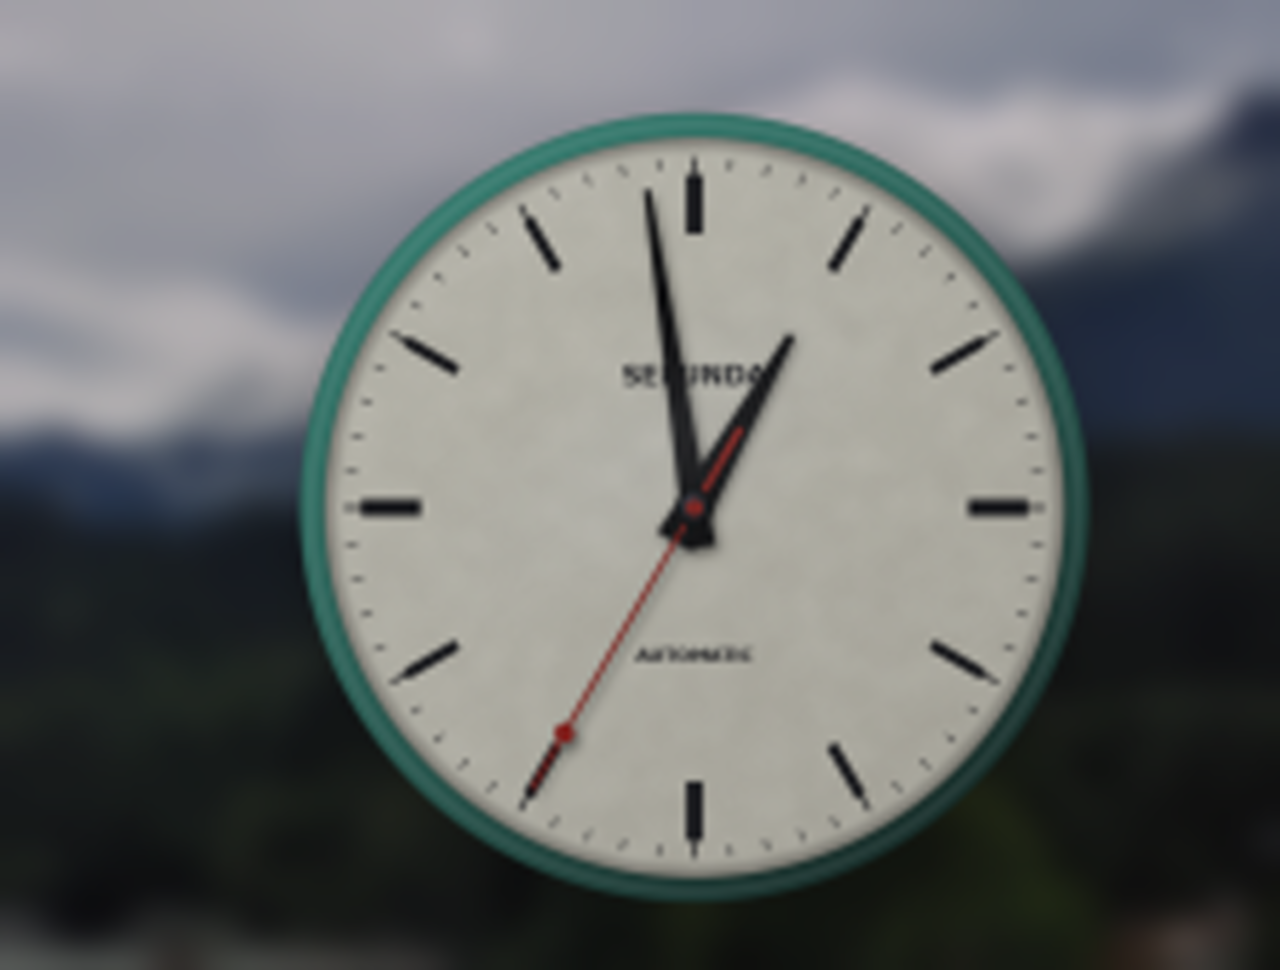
{"hour": 12, "minute": 58, "second": 35}
